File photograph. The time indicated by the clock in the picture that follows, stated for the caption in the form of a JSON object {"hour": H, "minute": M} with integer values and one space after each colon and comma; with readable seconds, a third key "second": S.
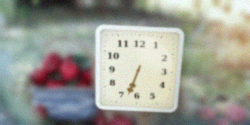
{"hour": 6, "minute": 33}
